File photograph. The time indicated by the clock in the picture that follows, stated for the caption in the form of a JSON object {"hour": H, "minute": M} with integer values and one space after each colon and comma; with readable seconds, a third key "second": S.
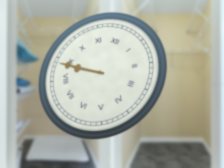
{"hour": 8, "minute": 44}
